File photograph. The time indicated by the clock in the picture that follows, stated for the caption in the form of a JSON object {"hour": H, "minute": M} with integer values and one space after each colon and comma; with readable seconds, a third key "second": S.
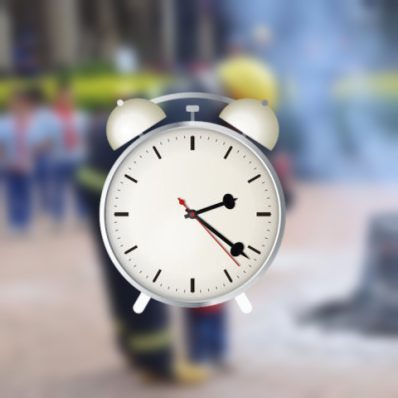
{"hour": 2, "minute": 21, "second": 23}
